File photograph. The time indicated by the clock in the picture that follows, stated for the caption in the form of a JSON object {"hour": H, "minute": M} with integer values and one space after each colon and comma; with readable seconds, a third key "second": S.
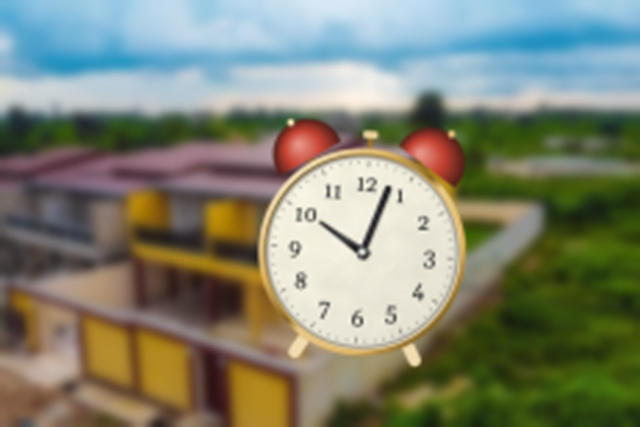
{"hour": 10, "minute": 3}
